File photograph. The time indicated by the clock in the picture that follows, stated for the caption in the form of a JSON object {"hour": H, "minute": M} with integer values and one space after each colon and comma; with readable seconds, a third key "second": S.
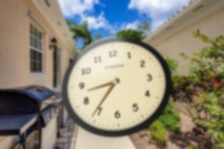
{"hour": 8, "minute": 36}
